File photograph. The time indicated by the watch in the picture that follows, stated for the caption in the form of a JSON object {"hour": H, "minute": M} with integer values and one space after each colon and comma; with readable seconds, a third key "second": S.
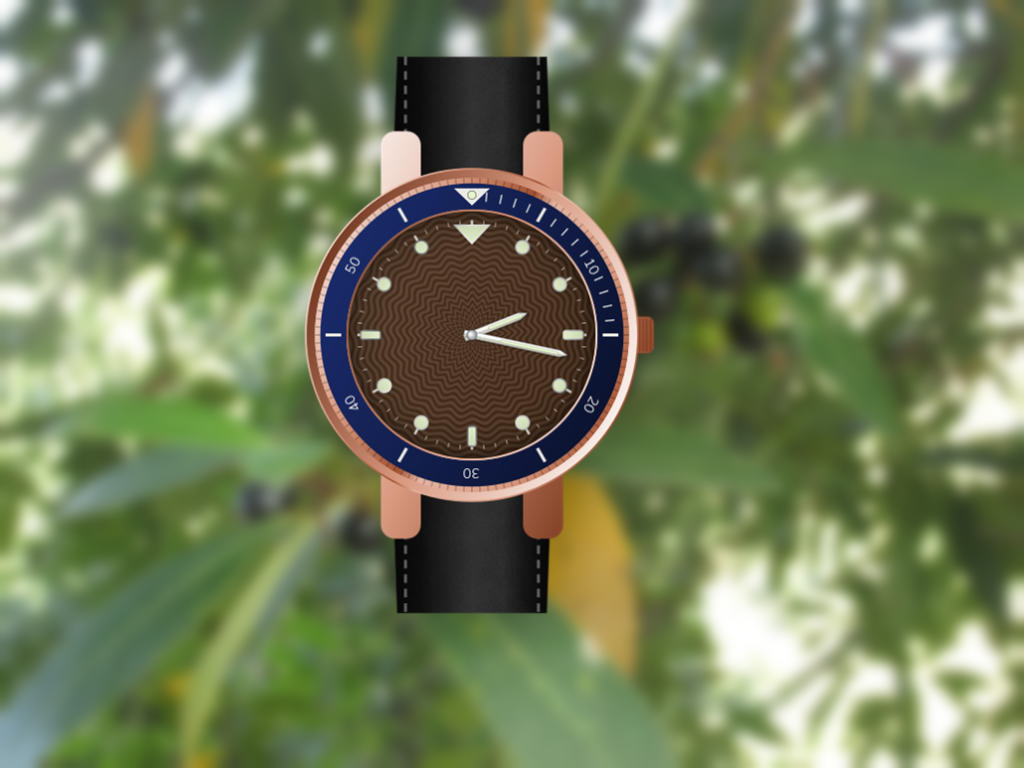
{"hour": 2, "minute": 17}
